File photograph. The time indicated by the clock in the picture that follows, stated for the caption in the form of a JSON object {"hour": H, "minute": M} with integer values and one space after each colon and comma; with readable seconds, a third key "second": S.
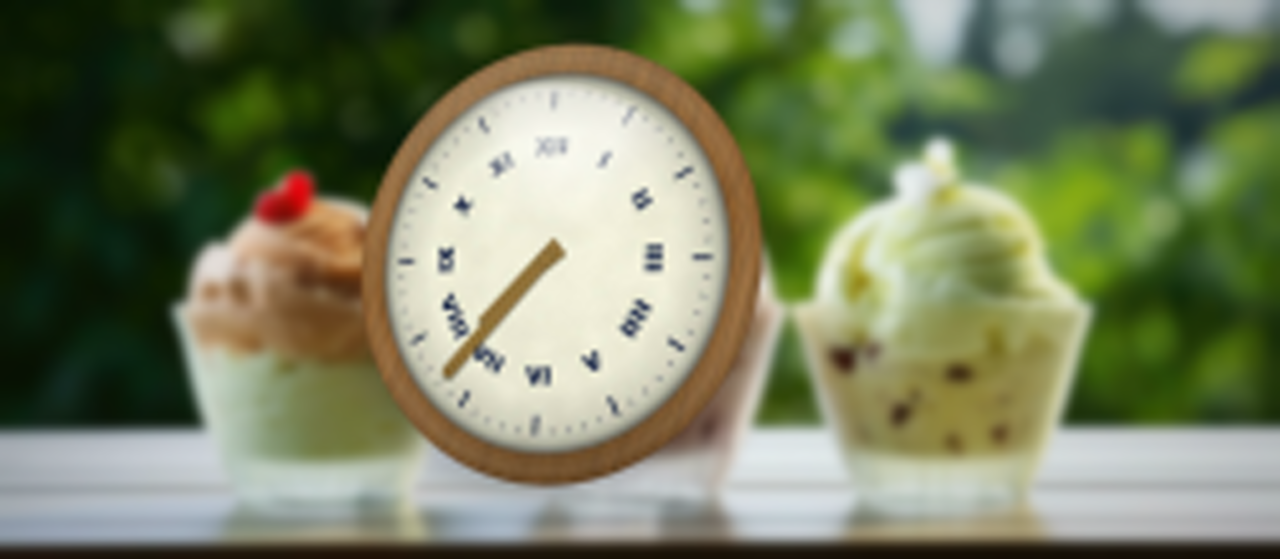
{"hour": 7, "minute": 37}
